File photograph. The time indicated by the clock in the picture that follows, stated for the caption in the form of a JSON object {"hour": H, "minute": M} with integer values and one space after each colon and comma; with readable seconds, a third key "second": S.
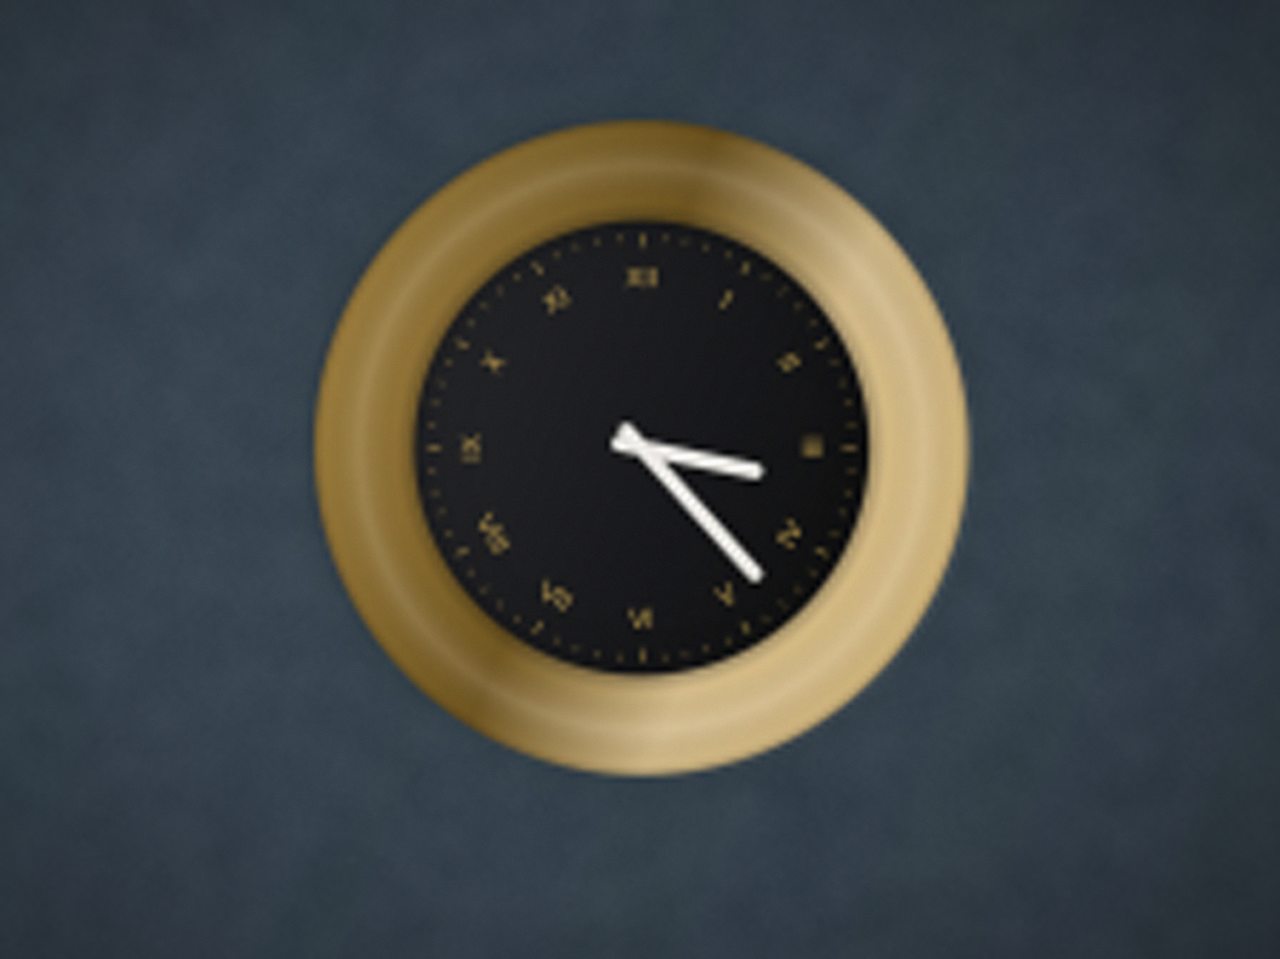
{"hour": 3, "minute": 23}
